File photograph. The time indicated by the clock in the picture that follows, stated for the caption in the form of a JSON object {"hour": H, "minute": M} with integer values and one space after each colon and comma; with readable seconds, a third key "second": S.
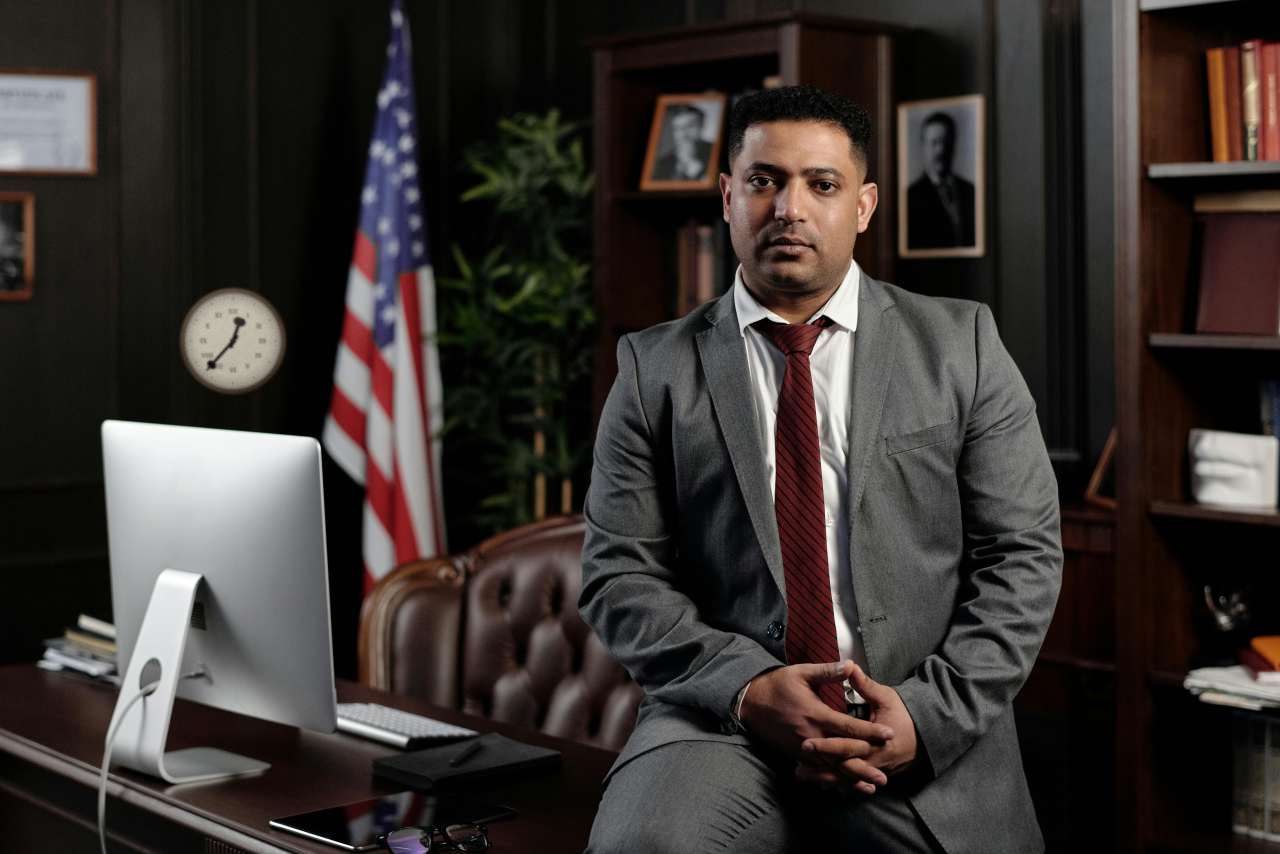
{"hour": 12, "minute": 37}
